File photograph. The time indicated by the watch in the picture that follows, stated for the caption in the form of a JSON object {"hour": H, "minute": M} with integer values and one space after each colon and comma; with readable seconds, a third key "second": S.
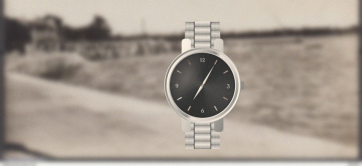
{"hour": 7, "minute": 5}
